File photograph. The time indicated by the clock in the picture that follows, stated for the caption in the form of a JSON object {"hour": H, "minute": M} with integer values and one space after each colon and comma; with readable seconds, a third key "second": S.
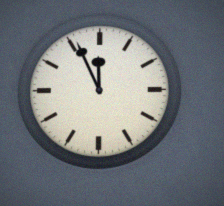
{"hour": 11, "minute": 56}
